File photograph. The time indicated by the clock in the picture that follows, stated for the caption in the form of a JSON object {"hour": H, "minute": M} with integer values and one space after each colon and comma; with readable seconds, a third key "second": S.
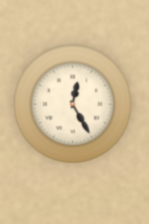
{"hour": 12, "minute": 25}
